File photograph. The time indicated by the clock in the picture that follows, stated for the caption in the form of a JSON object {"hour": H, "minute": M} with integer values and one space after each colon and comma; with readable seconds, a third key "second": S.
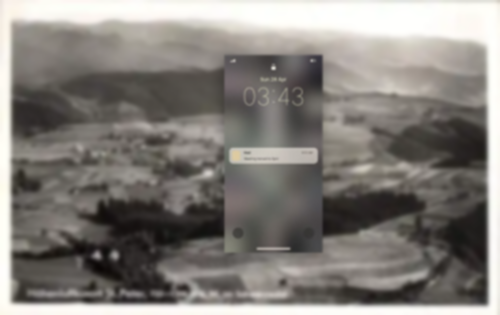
{"hour": 3, "minute": 43}
